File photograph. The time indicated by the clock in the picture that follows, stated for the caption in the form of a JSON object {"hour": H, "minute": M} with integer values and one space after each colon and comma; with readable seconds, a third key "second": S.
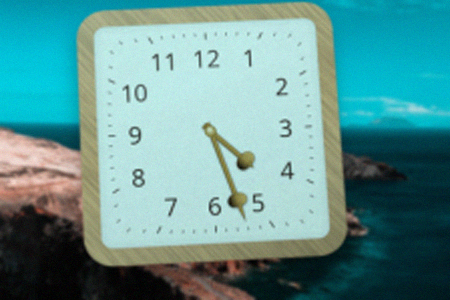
{"hour": 4, "minute": 27}
